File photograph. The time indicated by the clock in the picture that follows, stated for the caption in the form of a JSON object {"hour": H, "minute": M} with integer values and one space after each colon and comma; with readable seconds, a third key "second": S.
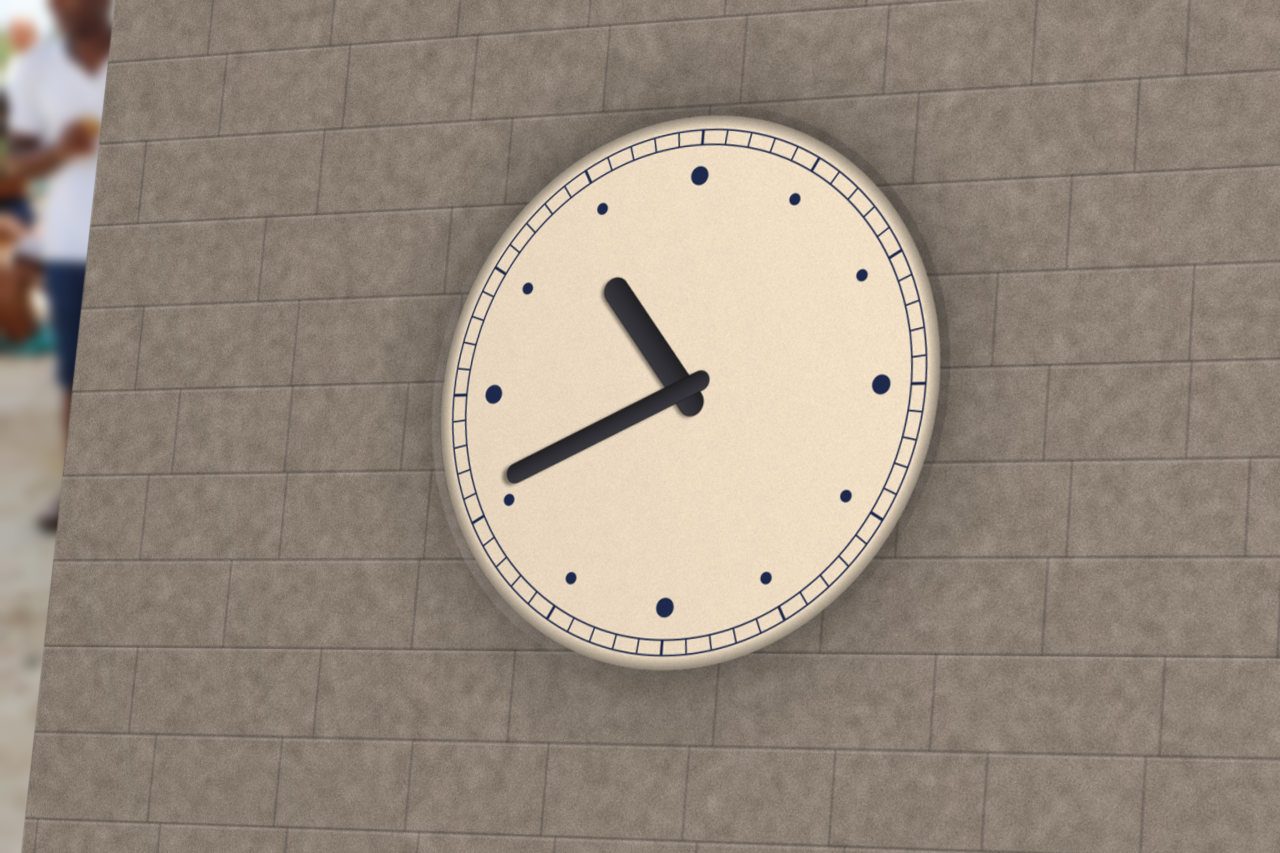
{"hour": 10, "minute": 41}
